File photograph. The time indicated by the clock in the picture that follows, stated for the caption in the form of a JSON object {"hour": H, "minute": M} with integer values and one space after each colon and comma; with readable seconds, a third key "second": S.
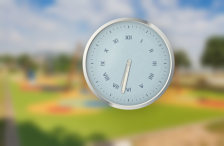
{"hour": 6, "minute": 32}
